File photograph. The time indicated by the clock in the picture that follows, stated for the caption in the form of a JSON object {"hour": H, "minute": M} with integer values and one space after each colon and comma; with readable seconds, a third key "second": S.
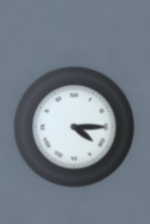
{"hour": 4, "minute": 15}
